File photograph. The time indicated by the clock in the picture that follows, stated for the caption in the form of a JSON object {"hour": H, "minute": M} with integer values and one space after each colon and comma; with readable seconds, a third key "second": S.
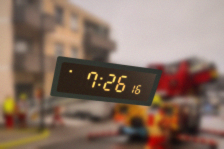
{"hour": 7, "minute": 26, "second": 16}
